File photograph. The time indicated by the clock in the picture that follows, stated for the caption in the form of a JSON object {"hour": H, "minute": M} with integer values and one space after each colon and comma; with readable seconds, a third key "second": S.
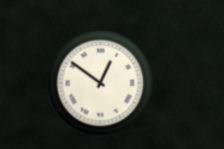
{"hour": 12, "minute": 51}
